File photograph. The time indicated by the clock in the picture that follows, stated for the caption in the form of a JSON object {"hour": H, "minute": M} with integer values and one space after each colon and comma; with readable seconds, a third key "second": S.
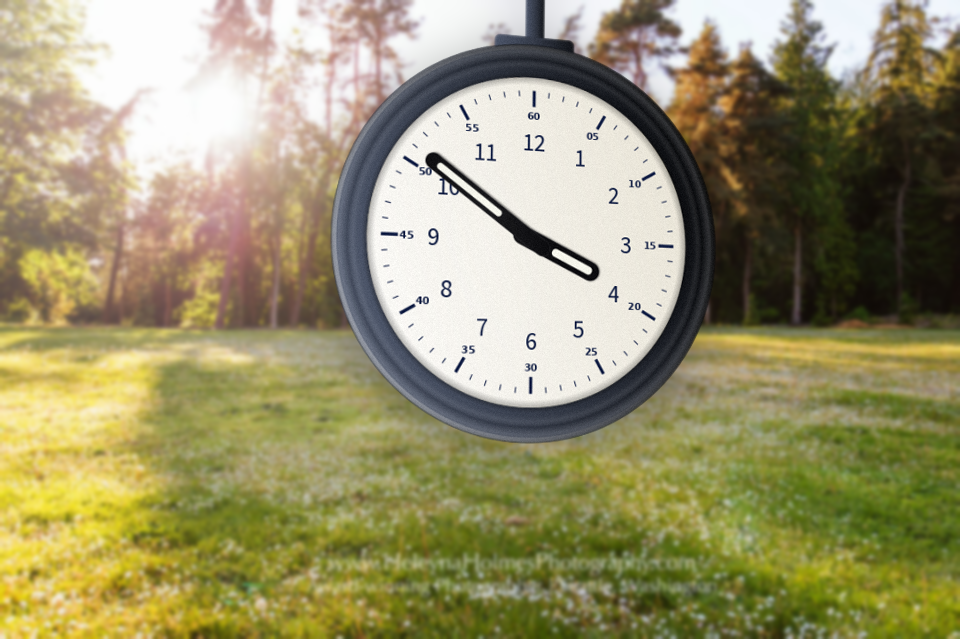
{"hour": 3, "minute": 51}
